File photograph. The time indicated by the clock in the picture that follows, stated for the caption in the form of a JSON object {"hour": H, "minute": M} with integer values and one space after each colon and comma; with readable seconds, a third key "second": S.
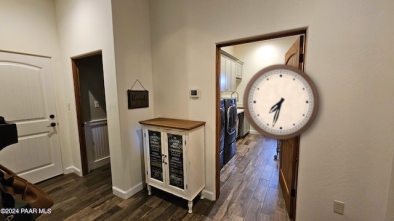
{"hour": 7, "minute": 33}
